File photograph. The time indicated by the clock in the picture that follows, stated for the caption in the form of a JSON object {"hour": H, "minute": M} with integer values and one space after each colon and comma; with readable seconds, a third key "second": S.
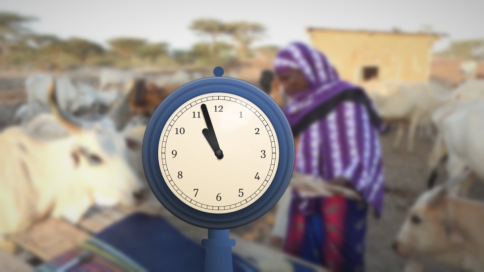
{"hour": 10, "minute": 57}
